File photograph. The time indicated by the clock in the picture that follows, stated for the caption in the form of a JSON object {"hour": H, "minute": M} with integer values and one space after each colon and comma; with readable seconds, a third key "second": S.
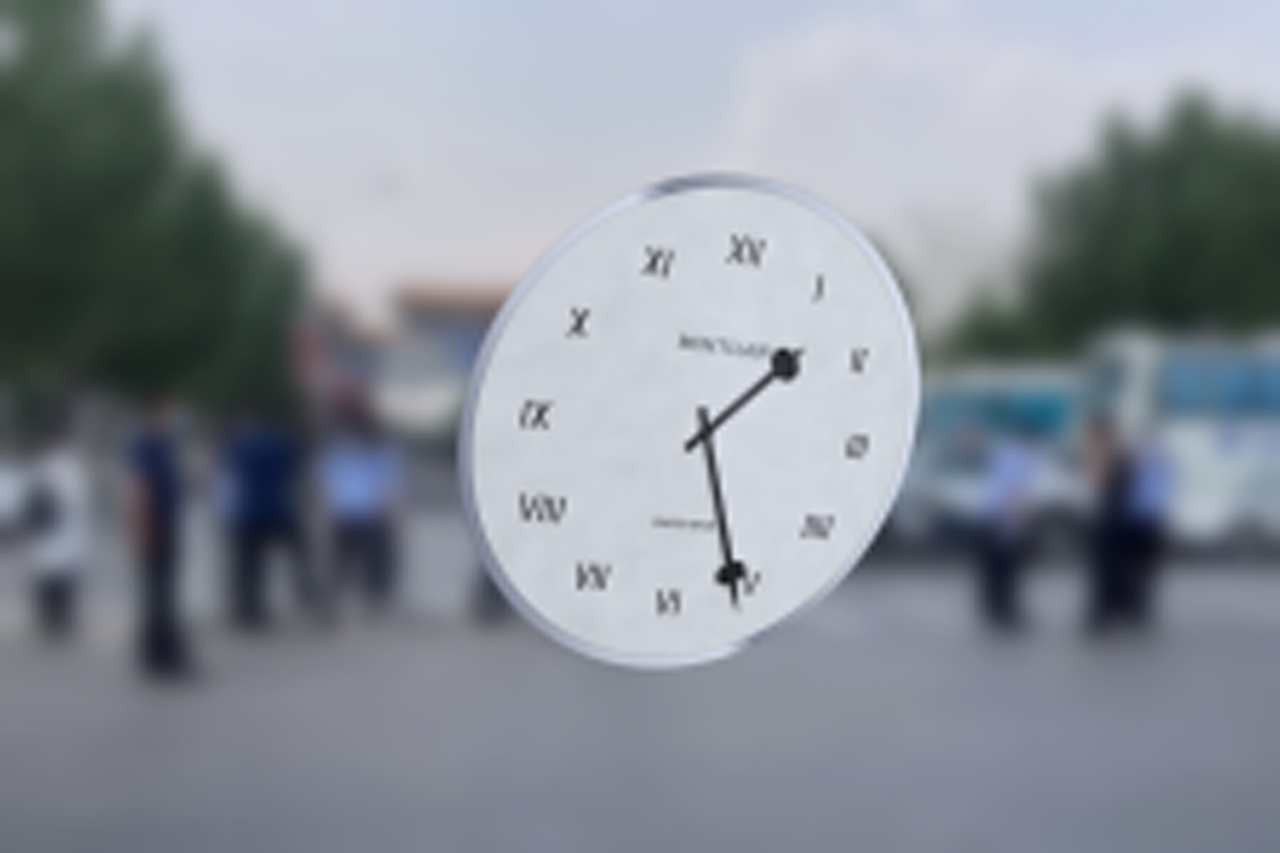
{"hour": 1, "minute": 26}
